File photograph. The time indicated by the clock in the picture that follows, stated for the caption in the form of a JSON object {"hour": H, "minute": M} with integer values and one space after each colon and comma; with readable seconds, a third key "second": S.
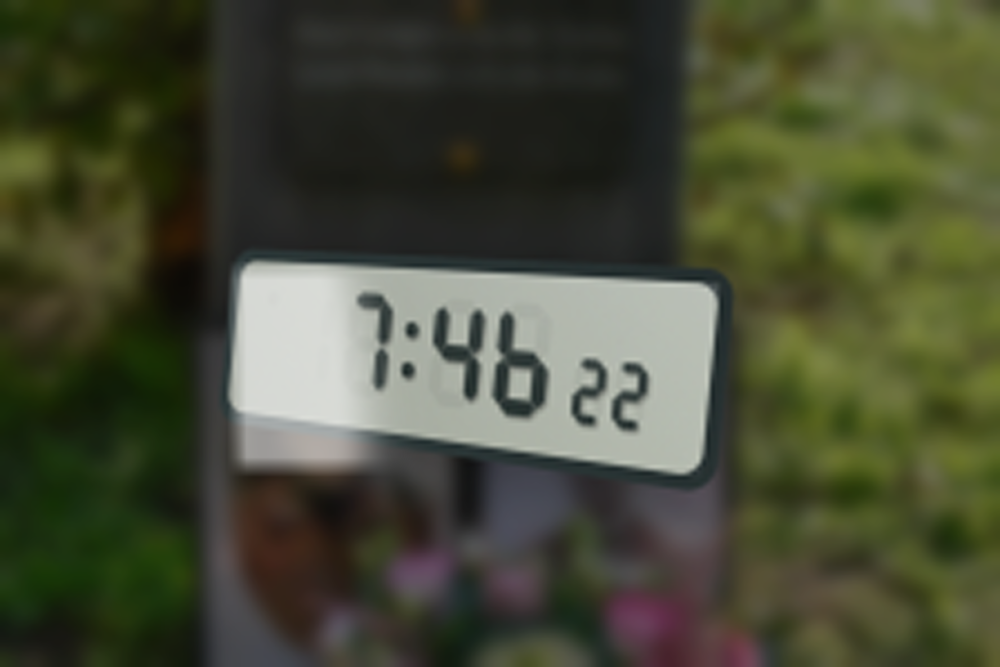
{"hour": 7, "minute": 46, "second": 22}
